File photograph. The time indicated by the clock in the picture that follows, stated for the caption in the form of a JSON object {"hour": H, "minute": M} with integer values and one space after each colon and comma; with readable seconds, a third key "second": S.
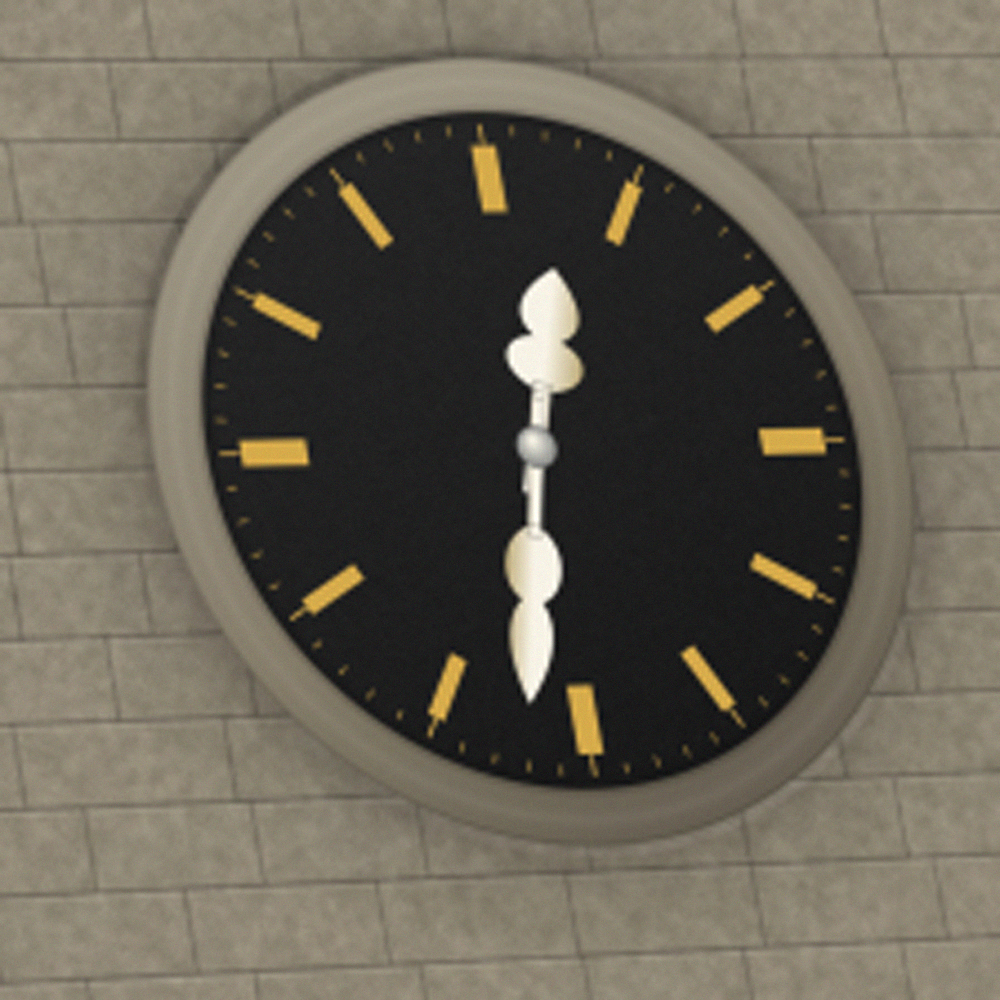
{"hour": 12, "minute": 32}
